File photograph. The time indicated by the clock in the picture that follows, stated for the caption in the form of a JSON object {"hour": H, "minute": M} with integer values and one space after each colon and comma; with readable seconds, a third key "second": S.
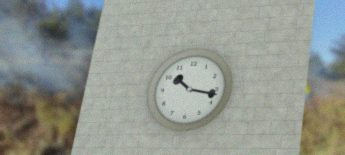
{"hour": 10, "minute": 17}
